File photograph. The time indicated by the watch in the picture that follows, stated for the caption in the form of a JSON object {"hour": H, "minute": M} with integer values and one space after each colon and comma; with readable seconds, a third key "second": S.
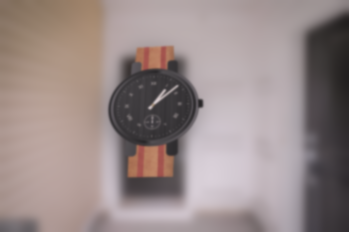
{"hour": 1, "minute": 8}
